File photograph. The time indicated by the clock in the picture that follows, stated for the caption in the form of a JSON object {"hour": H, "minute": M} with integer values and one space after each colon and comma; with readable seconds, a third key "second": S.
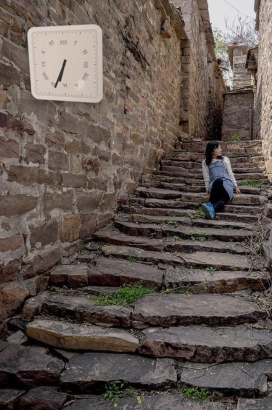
{"hour": 6, "minute": 34}
